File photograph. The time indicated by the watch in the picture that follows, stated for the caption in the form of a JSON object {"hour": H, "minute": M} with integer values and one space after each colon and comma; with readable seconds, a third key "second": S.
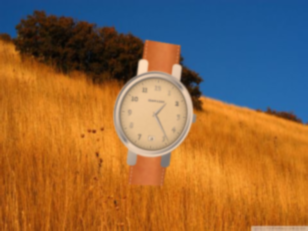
{"hour": 1, "minute": 24}
